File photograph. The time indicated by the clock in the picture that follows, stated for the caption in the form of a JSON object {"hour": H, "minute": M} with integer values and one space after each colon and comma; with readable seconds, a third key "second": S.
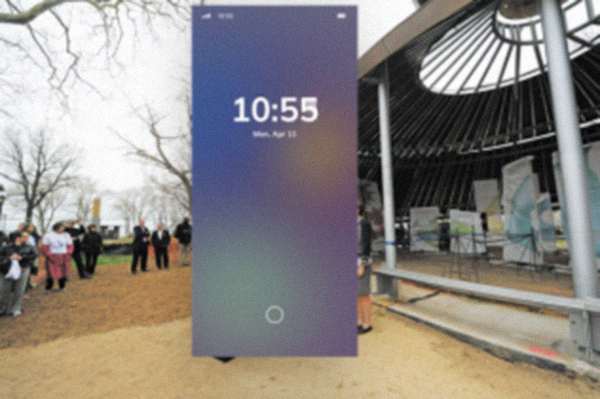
{"hour": 10, "minute": 55}
